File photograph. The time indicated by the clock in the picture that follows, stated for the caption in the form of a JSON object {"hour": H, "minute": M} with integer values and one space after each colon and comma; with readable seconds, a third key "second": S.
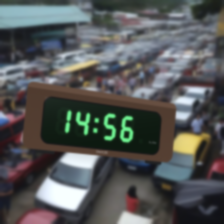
{"hour": 14, "minute": 56}
